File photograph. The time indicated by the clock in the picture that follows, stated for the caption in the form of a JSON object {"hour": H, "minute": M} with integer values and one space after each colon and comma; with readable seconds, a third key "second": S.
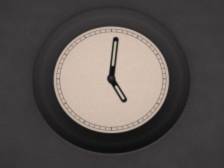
{"hour": 5, "minute": 1}
